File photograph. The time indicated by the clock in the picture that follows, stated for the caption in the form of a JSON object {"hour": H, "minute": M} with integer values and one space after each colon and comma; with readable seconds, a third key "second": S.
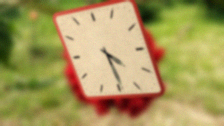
{"hour": 4, "minute": 29}
